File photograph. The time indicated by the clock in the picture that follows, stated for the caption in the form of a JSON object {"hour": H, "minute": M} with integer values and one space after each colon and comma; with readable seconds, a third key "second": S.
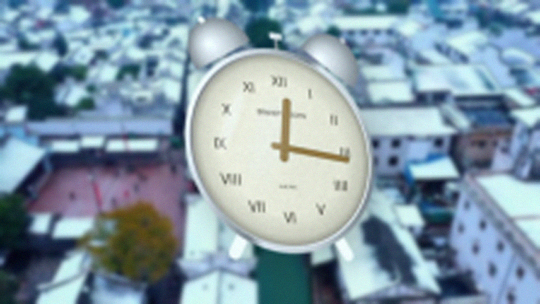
{"hour": 12, "minute": 16}
